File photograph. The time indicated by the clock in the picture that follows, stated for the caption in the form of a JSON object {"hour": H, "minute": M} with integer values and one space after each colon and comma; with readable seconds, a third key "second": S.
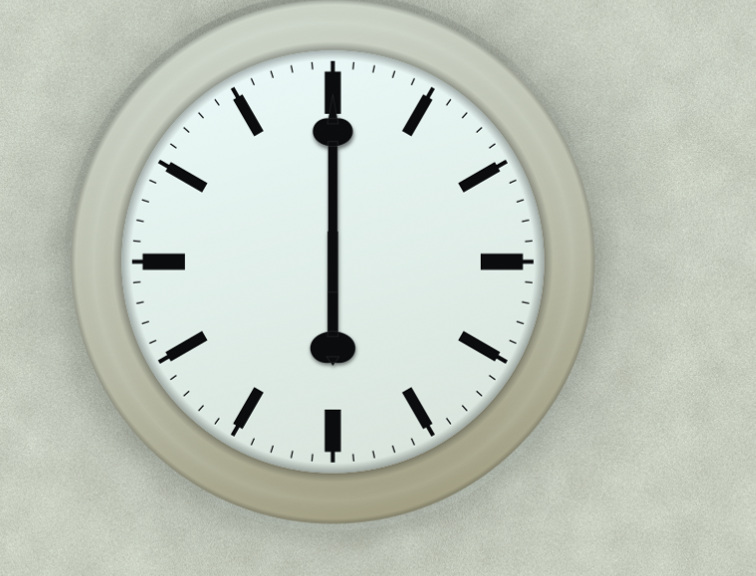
{"hour": 6, "minute": 0}
